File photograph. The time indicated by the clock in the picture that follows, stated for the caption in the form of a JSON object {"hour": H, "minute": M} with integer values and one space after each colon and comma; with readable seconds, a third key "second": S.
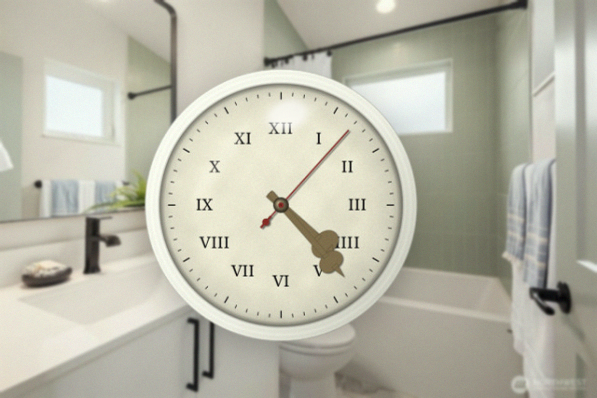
{"hour": 4, "minute": 23, "second": 7}
